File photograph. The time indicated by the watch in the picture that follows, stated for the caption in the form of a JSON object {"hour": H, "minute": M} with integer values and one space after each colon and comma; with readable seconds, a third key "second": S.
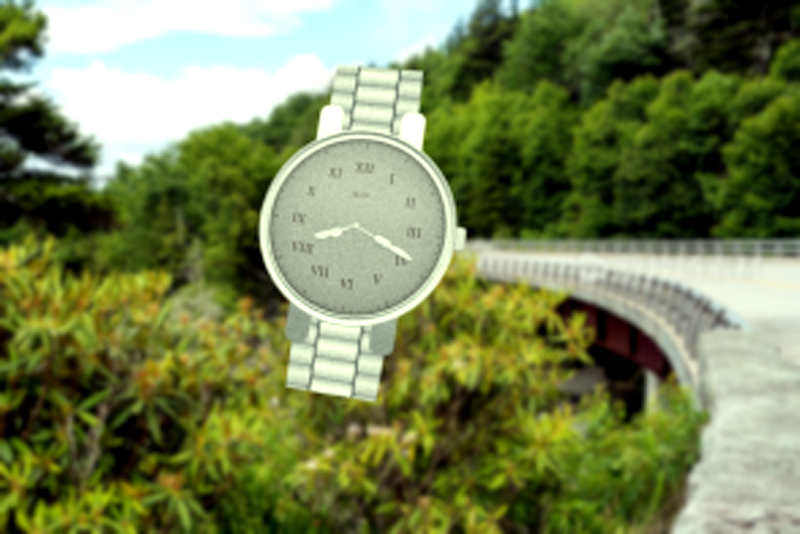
{"hour": 8, "minute": 19}
